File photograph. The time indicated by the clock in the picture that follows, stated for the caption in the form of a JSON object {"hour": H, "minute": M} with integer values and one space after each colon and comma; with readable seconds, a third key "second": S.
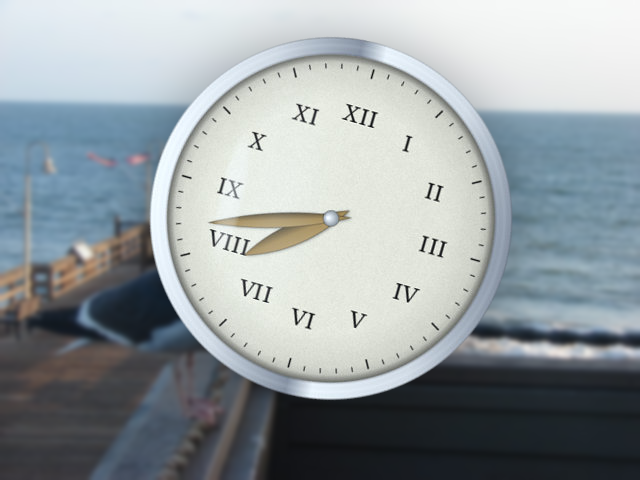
{"hour": 7, "minute": 42}
